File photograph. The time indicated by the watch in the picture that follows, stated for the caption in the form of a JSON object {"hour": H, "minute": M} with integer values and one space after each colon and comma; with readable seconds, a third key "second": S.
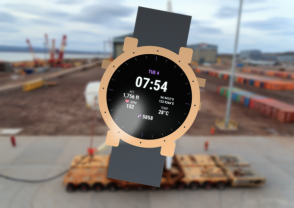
{"hour": 7, "minute": 54}
